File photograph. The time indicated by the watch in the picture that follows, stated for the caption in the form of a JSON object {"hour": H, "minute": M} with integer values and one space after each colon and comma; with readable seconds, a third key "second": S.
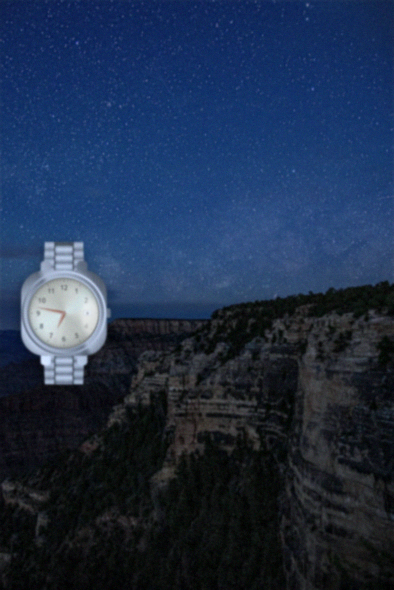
{"hour": 6, "minute": 47}
